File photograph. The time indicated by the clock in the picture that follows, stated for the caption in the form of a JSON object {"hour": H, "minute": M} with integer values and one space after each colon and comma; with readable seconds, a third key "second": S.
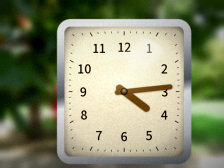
{"hour": 4, "minute": 14}
